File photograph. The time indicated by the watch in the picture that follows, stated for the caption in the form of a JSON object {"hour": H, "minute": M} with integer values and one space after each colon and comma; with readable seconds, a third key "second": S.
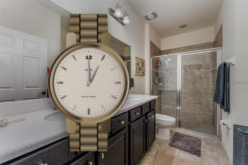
{"hour": 1, "minute": 0}
